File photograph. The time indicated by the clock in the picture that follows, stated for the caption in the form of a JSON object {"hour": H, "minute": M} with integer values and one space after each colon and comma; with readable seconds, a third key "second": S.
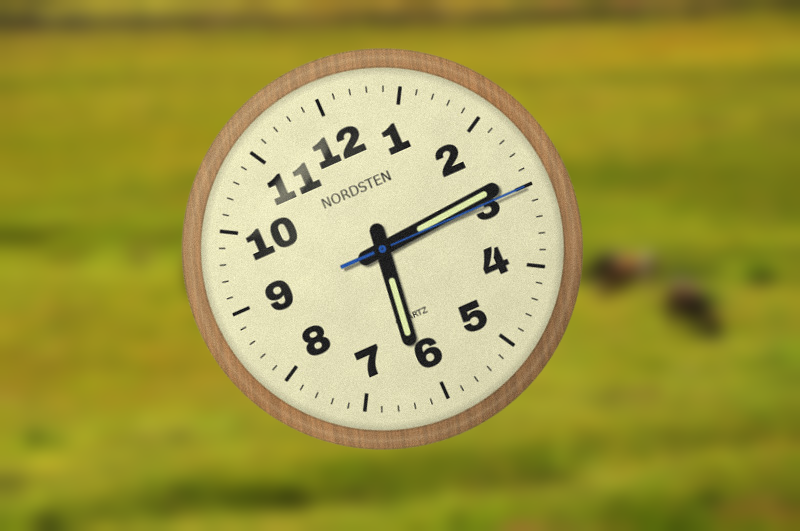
{"hour": 6, "minute": 14, "second": 15}
